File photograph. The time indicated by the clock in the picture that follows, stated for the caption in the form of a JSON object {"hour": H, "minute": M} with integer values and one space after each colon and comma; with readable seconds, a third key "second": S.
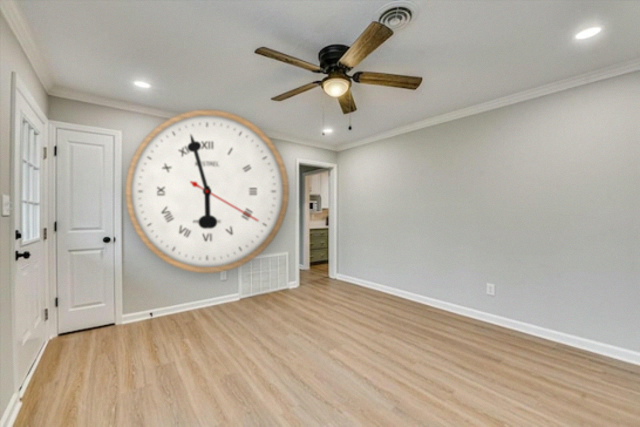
{"hour": 5, "minute": 57, "second": 20}
